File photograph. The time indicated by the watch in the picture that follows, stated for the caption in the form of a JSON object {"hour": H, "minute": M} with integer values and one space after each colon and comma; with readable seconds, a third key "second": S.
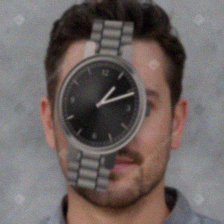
{"hour": 1, "minute": 11}
